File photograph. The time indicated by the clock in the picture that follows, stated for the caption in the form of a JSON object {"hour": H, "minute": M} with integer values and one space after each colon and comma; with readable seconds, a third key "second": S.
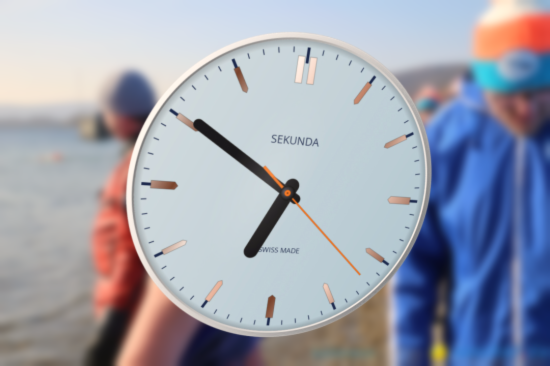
{"hour": 6, "minute": 50, "second": 22}
